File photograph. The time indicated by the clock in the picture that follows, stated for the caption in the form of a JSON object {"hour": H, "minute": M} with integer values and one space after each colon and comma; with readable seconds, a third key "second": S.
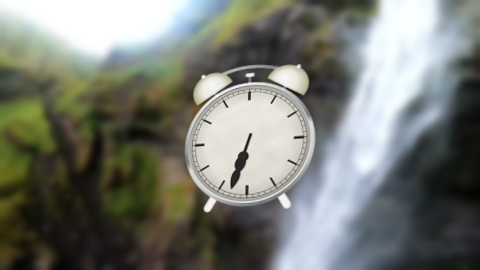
{"hour": 6, "minute": 33}
